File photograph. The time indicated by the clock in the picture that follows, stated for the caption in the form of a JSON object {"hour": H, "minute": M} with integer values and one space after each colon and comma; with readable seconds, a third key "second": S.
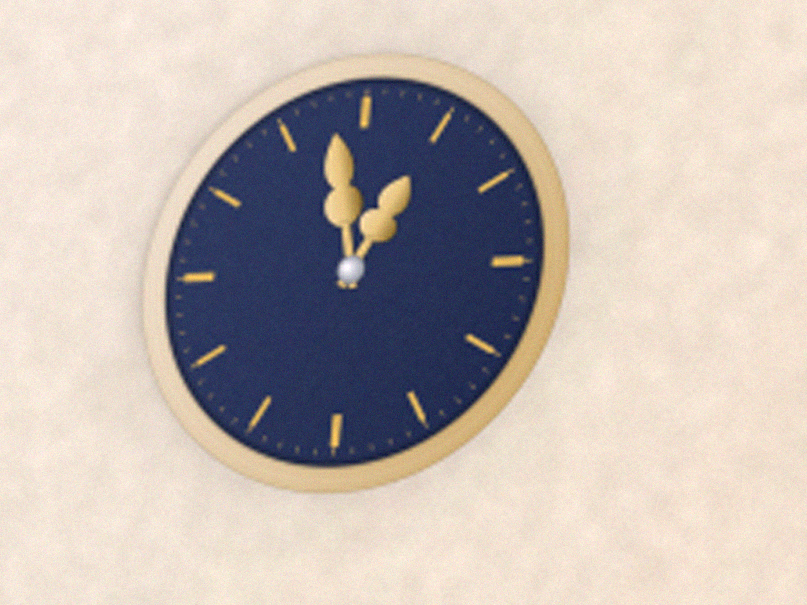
{"hour": 12, "minute": 58}
